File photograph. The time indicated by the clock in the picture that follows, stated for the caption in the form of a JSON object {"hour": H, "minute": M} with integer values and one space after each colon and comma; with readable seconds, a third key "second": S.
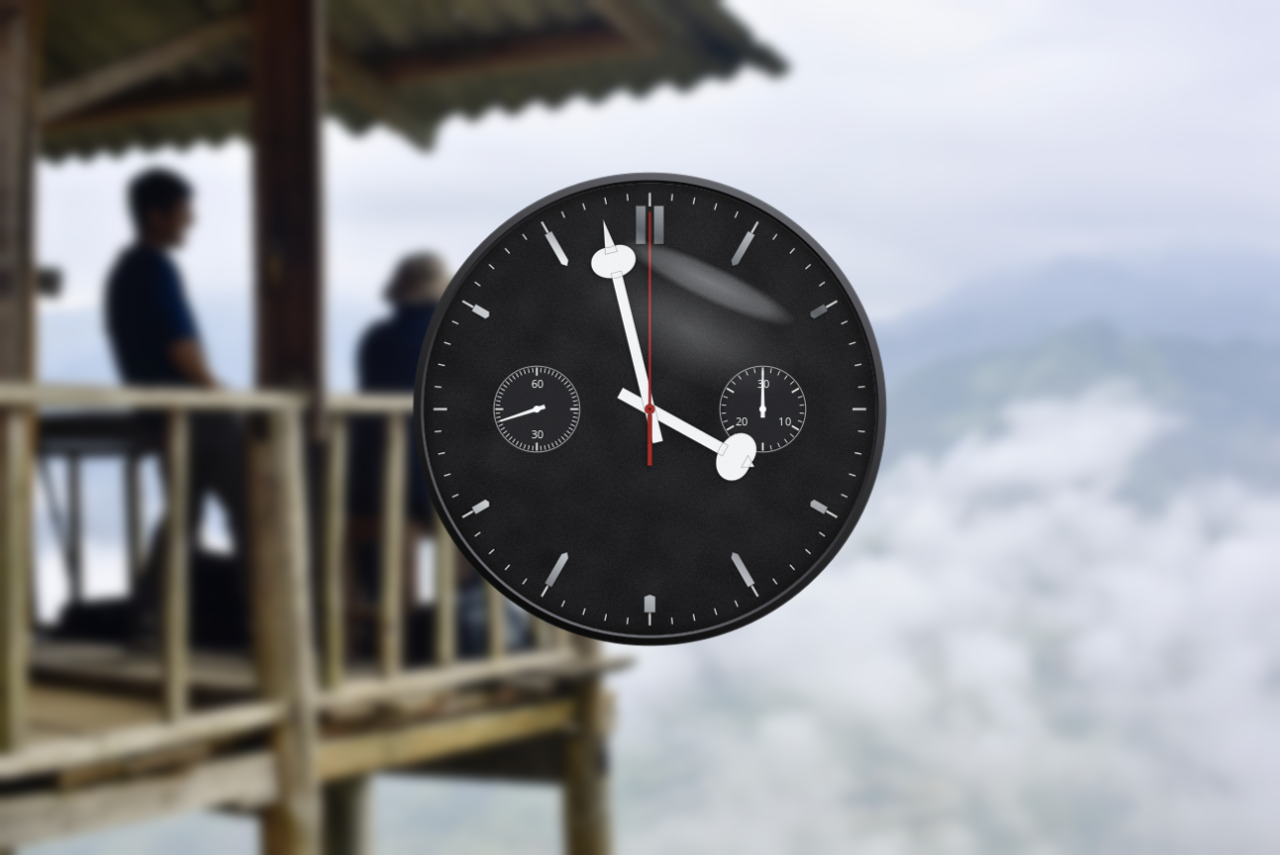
{"hour": 3, "minute": 57, "second": 42}
